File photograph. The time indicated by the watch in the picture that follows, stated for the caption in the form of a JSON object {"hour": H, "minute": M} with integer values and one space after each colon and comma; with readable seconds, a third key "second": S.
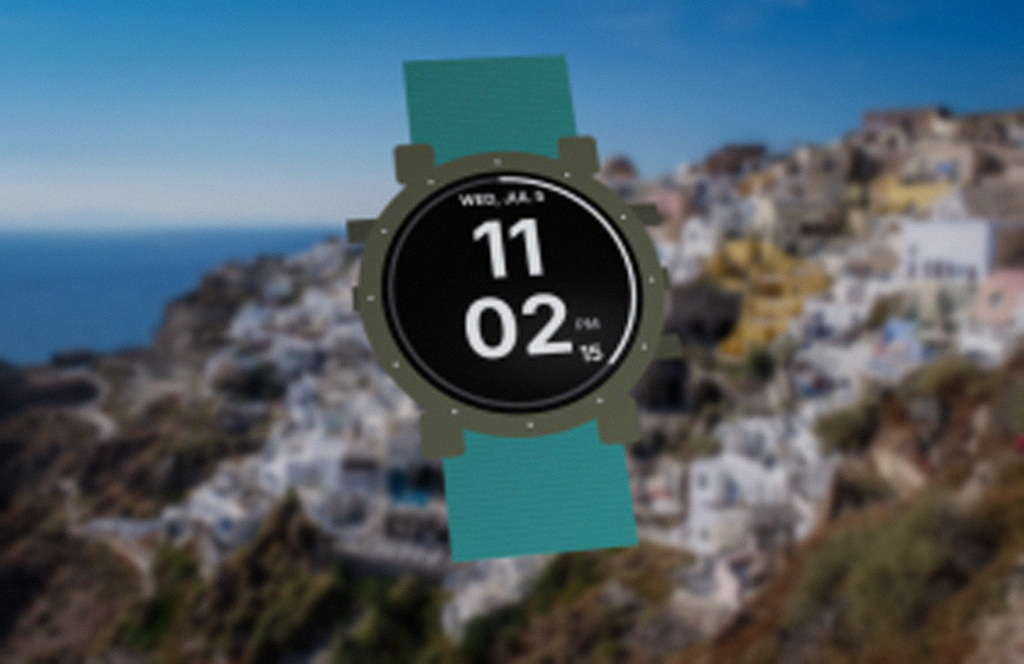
{"hour": 11, "minute": 2}
